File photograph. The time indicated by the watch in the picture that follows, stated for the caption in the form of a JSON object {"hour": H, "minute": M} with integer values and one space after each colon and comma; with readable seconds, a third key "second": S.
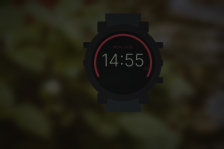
{"hour": 14, "minute": 55}
